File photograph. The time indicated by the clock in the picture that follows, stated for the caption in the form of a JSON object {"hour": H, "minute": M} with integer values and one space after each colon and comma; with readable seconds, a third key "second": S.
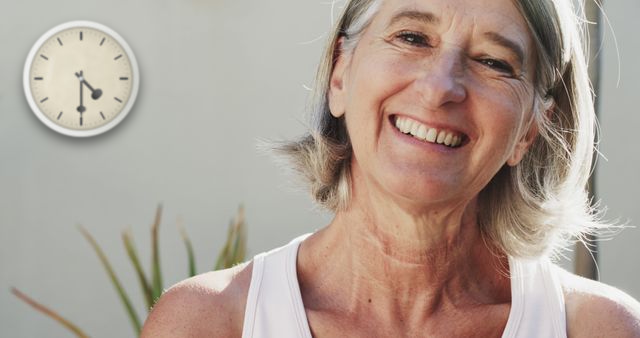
{"hour": 4, "minute": 30}
